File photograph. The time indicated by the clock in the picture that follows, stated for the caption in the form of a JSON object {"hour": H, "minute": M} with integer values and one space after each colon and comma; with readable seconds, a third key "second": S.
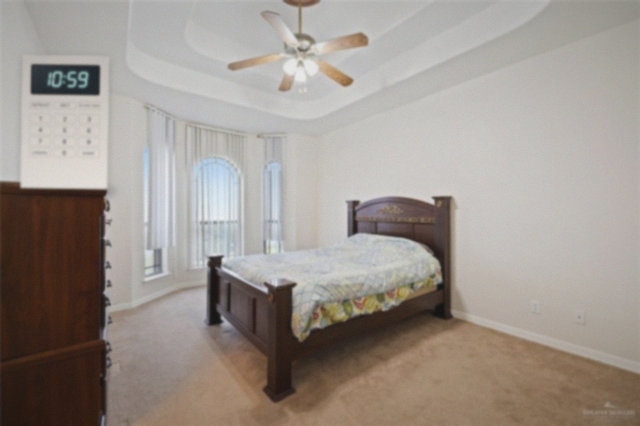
{"hour": 10, "minute": 59}
